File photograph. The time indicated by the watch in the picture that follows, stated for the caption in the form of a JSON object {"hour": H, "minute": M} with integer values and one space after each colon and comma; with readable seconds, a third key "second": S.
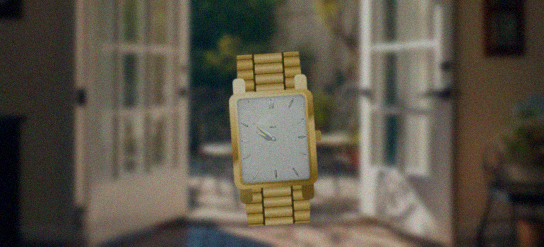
{"hour": 9, "minute": 52}
